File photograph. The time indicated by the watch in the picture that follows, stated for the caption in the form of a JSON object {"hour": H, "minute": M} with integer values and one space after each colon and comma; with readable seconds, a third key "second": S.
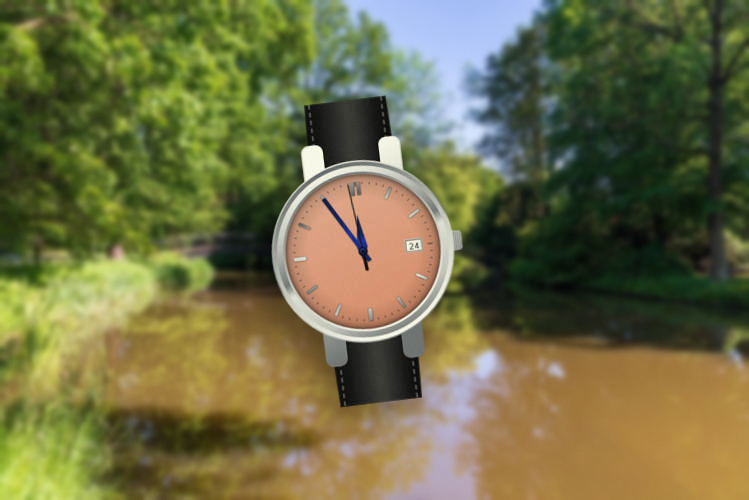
{"hour": 11, "minute": 54, "second": 59}
